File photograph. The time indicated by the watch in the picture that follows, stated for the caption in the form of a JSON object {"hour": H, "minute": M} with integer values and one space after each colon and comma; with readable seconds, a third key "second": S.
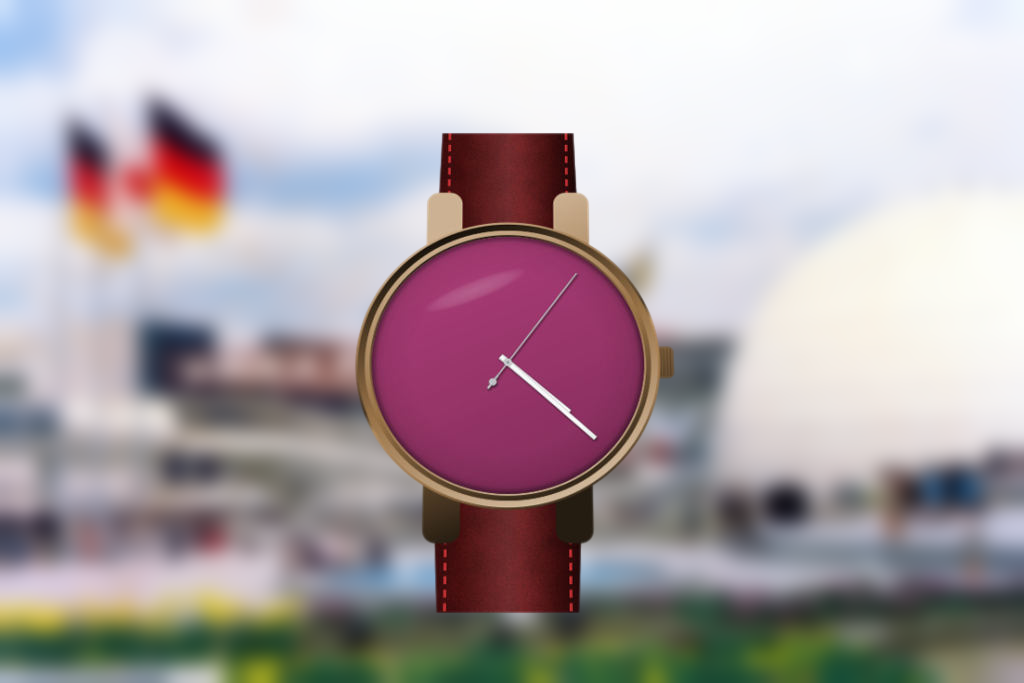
{"hour": 4, "minute": 22, "second": 6}
